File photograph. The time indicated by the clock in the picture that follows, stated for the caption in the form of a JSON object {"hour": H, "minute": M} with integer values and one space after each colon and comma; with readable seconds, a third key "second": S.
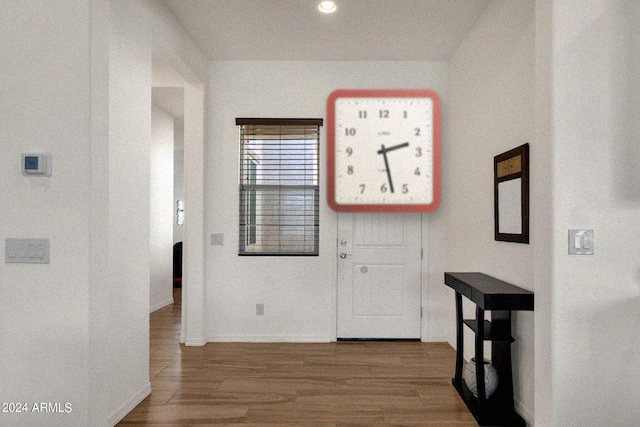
{"hour": 2, "minute": 28}
